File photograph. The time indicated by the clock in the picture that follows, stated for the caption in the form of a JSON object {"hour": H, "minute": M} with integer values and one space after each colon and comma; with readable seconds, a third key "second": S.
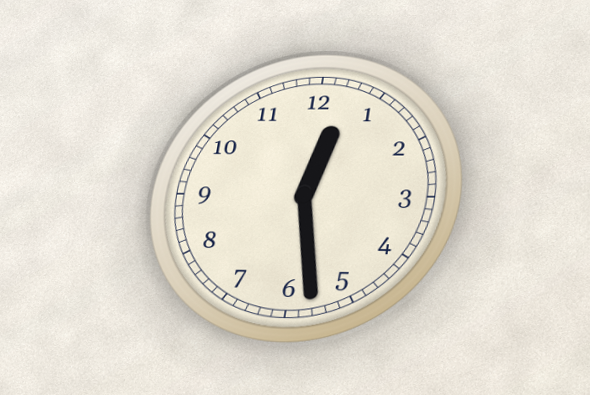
{"hour": 12, "minute": 28}
